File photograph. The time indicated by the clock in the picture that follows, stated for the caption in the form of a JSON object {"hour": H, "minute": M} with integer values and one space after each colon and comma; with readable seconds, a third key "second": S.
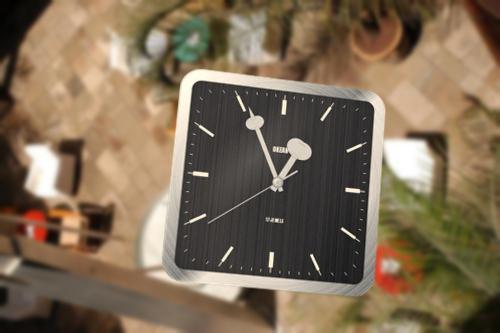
{"hour": 12, "minute": 55, "second": 39}
